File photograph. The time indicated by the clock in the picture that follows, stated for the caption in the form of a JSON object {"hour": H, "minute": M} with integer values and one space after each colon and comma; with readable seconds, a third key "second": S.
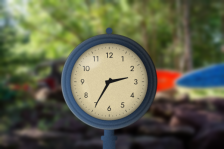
{"hour": 2, "minute": 35}
